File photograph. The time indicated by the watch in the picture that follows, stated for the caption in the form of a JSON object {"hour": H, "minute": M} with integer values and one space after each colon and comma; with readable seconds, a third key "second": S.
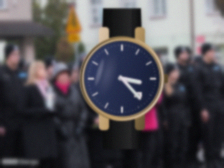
{"hour": 3, "minute": 23}
